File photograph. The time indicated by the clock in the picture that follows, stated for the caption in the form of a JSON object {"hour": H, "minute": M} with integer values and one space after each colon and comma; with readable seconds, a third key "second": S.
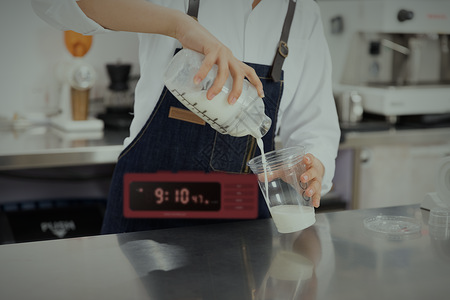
{"hour": 9, "minute": 10}
